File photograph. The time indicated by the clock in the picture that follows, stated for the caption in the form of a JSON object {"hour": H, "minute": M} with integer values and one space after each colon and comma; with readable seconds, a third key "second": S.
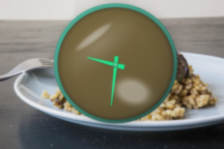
{"hour": 9, "minute": 31}
